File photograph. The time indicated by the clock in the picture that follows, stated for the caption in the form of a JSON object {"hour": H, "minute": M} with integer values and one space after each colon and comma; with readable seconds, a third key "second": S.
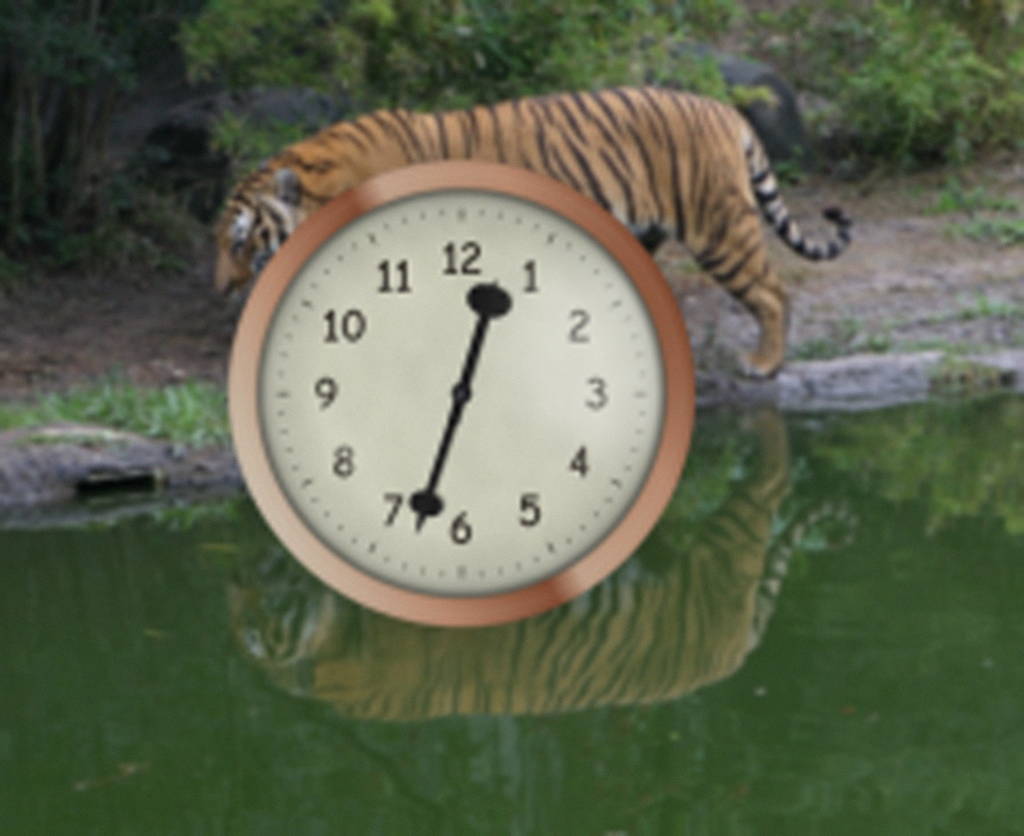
{"hour": 12, "minute": 33}
